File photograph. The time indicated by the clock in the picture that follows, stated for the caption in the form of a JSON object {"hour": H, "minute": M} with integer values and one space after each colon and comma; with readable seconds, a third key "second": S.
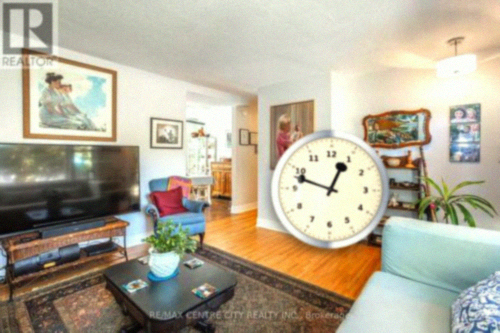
{"hour": 12, "minute": 48}
